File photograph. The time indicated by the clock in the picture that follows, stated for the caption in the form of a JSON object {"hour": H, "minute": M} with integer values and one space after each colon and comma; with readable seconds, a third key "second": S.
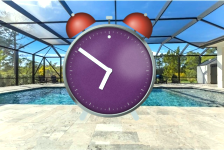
{"hour": 6, "minute": 51}
